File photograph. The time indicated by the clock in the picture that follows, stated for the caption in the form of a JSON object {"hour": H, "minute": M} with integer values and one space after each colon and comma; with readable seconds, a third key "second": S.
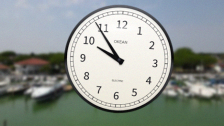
{"hour": 9, "minute": 54}
